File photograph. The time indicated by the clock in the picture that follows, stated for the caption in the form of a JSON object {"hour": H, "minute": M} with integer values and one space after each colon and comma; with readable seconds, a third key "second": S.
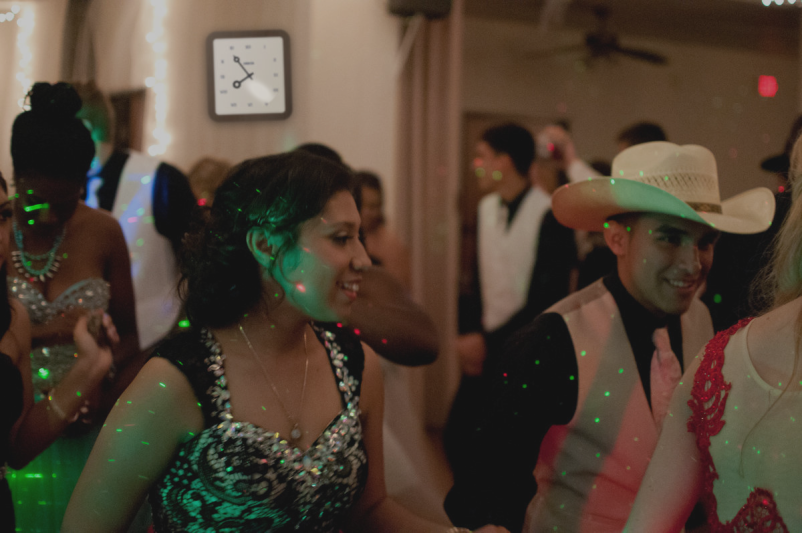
{"hour": 7, "minute": 54}
